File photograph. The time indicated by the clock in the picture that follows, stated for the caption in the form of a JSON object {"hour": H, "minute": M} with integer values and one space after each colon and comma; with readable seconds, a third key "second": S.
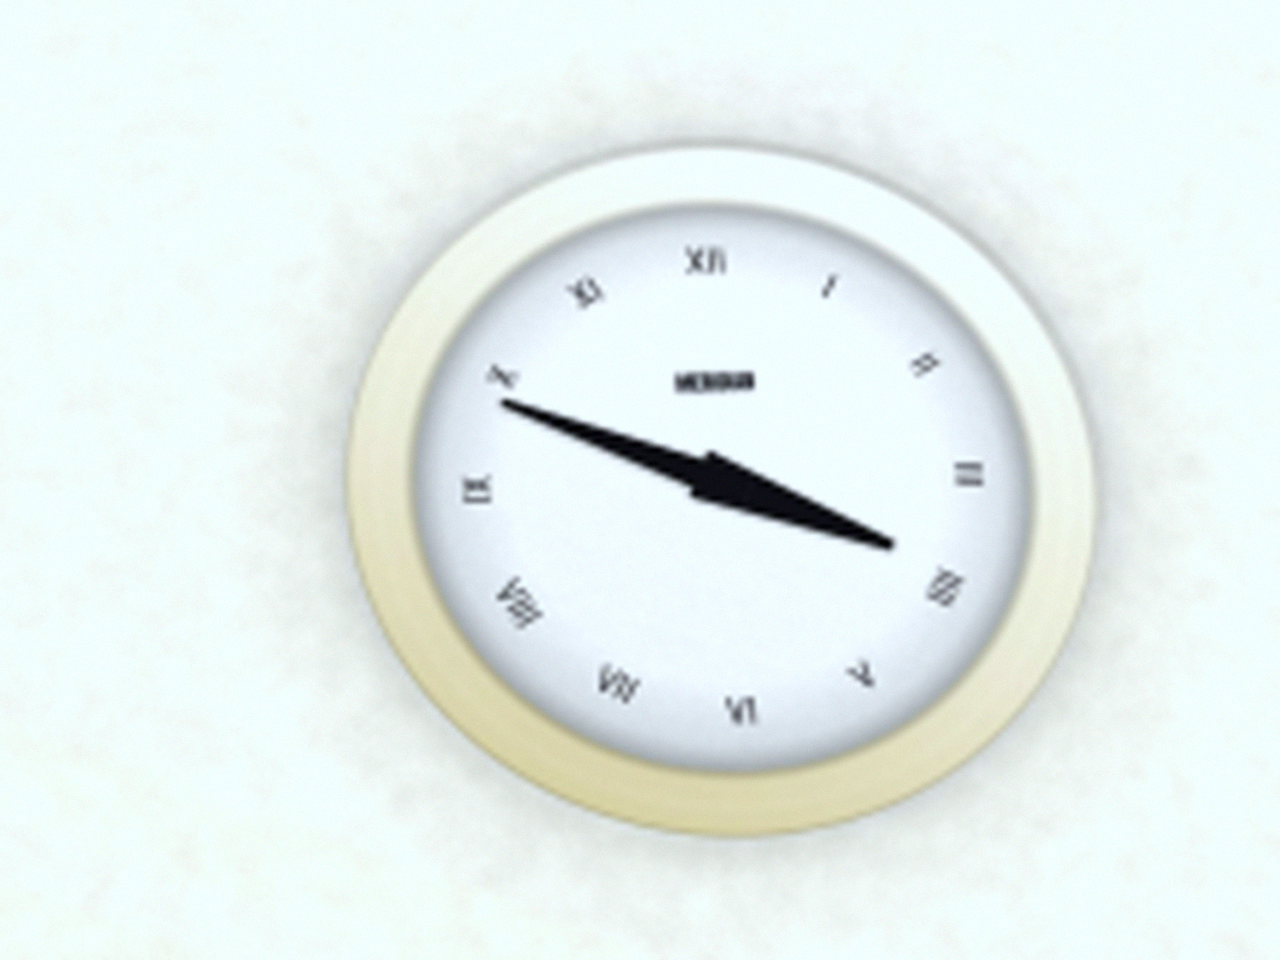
{"hour": 3, "minute": 49}
